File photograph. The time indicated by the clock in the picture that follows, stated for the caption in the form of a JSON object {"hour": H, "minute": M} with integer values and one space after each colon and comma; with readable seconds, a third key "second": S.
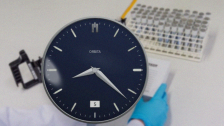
{"hour": 8, "minute": 22}
